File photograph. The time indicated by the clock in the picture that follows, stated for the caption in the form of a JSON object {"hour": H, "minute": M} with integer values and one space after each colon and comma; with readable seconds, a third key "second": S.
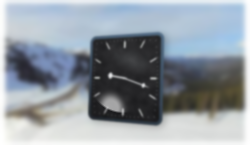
{"hour": 9, "minute": 18}
